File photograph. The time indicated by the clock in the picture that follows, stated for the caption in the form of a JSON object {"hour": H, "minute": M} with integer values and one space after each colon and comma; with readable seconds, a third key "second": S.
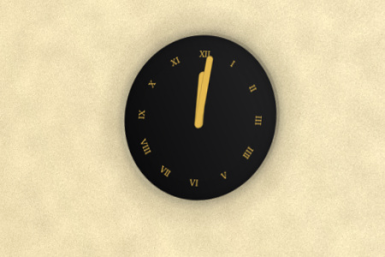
{"hour": 12, "minute": 1}
